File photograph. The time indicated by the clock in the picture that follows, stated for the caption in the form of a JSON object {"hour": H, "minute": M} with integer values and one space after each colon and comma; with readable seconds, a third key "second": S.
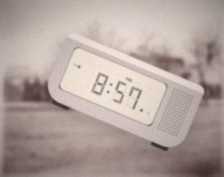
{"hour": 8, "minute": 57}
